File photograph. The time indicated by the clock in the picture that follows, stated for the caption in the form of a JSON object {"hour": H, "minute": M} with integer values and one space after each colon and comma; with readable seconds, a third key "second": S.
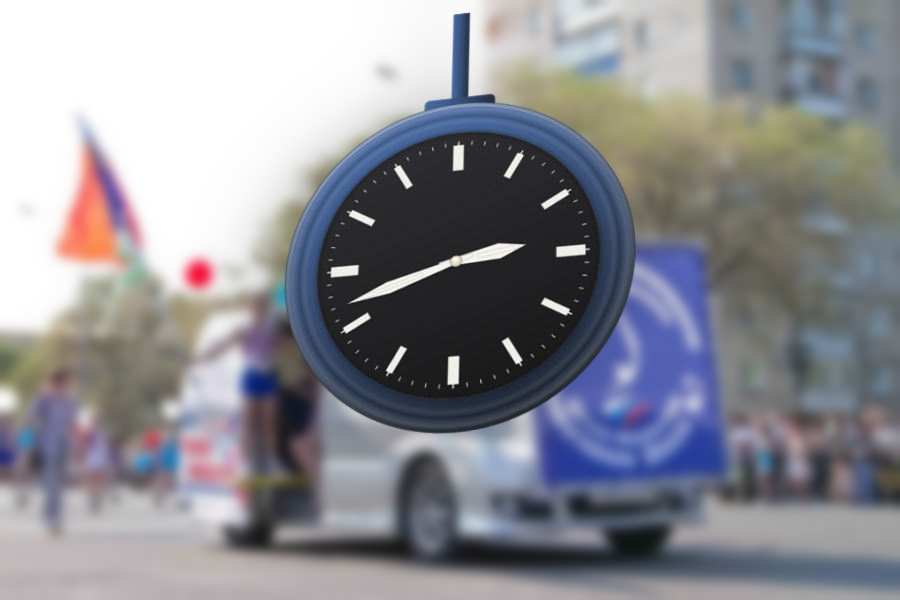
{"hour": 2, "minute": 42}
